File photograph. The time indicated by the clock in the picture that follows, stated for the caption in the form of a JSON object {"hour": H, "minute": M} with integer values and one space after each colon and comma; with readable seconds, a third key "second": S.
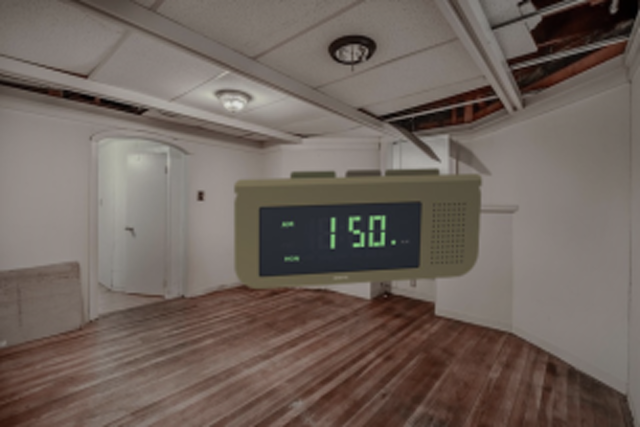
{"hour": 1, "minute": 50}
